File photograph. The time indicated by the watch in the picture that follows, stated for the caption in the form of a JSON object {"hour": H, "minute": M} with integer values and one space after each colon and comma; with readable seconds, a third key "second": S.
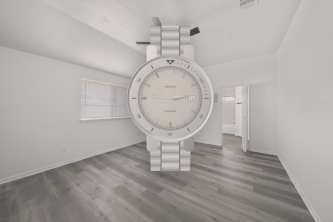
{"hour": 2, "minute": 46}
